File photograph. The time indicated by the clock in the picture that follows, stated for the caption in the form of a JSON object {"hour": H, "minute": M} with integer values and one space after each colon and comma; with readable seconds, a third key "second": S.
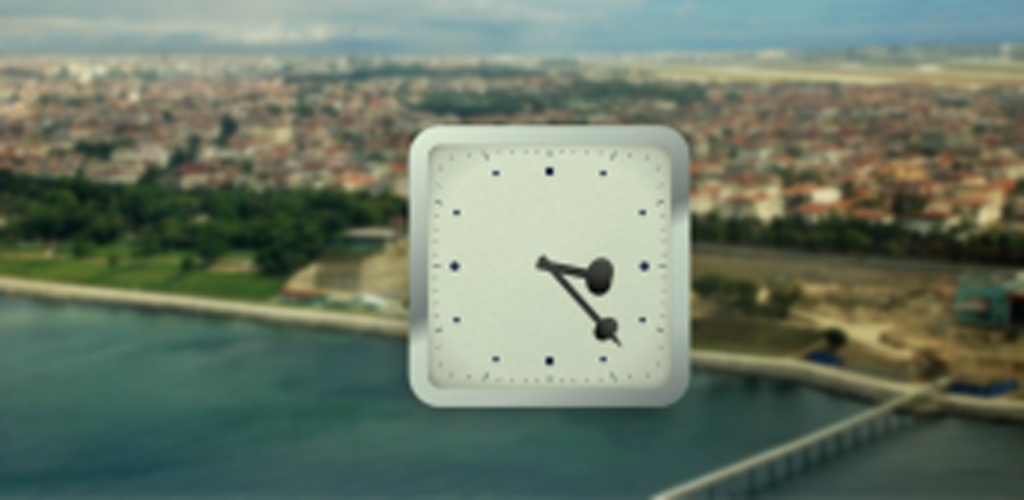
{"hour": 3, "minute": 23}
